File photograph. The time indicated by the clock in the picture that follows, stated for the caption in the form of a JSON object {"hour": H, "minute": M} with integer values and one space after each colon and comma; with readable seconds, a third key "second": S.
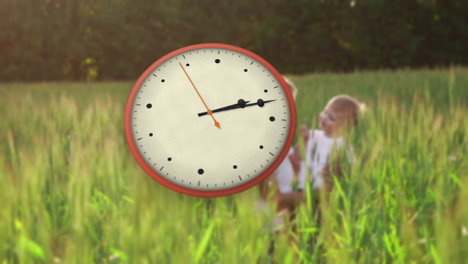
{"hour": 2, "minute": 11, "second": 54}
